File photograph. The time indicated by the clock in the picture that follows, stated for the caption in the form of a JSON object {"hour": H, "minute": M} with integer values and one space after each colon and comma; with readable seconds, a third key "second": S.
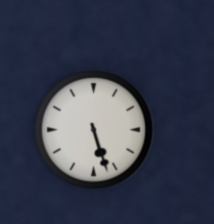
{"hour": 5, "minute": 27}
